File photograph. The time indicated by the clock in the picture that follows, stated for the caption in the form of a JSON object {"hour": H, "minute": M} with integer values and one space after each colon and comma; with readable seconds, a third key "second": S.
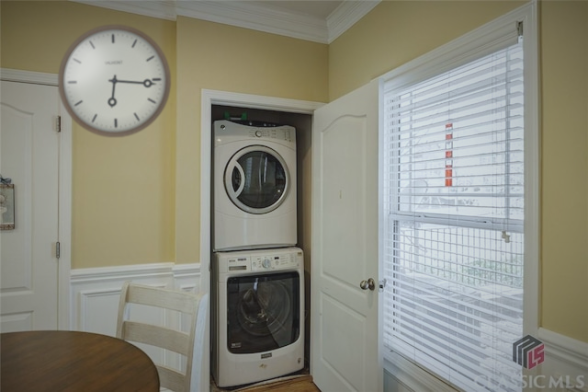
{"hour": 6, "minute": 16}
